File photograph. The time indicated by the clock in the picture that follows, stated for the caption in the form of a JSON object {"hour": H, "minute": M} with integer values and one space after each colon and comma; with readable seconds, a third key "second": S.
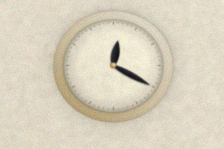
{"hour": 12, "minute": 20}
